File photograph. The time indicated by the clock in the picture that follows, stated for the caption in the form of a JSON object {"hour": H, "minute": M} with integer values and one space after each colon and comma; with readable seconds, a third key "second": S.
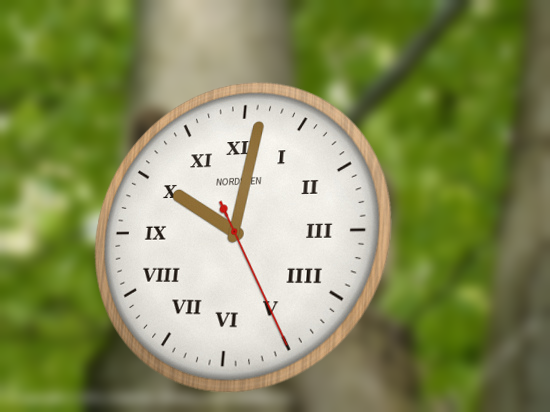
{"hour": 10, "minute": 1, "second": 25}
